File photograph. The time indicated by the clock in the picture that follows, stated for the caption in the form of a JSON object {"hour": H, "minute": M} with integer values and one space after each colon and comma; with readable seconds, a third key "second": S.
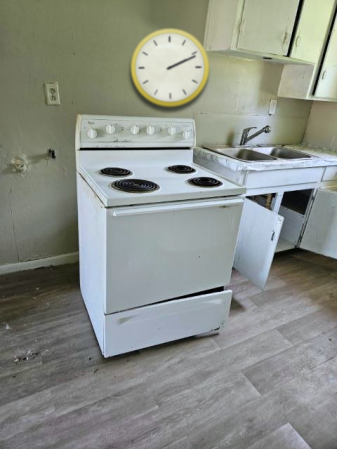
{"hour": 2, "minute": 11}
